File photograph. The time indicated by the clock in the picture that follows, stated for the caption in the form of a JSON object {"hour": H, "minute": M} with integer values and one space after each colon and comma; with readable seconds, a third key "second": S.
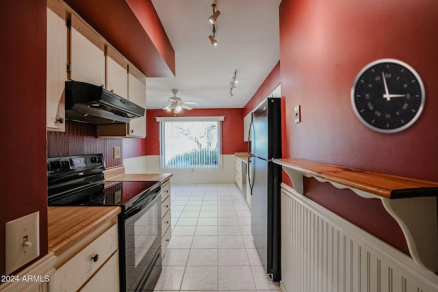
{"hour": 2, "minute": 58}
